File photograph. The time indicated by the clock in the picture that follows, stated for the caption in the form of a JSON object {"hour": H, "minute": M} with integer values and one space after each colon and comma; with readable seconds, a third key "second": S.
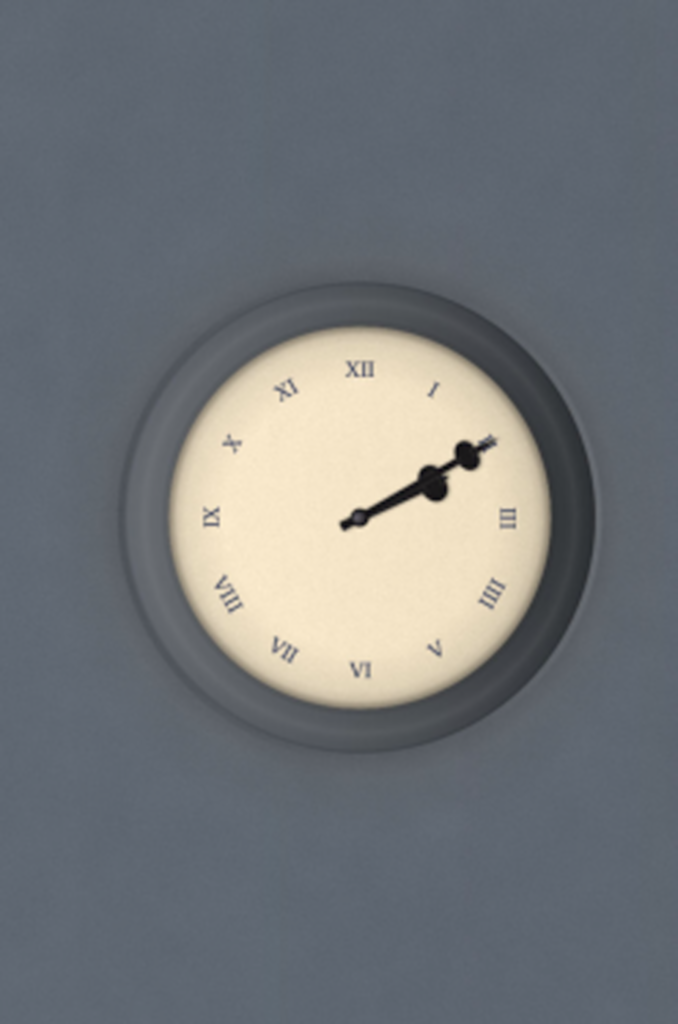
{"hour": 2, "minute": 10}
